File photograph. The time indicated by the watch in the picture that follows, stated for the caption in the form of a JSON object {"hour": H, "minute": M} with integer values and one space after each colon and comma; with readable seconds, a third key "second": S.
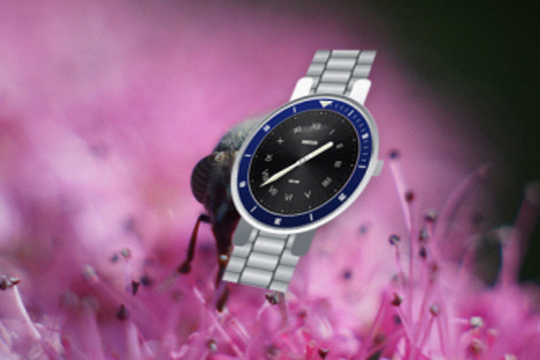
{"hour": 1, "minute": 38}
